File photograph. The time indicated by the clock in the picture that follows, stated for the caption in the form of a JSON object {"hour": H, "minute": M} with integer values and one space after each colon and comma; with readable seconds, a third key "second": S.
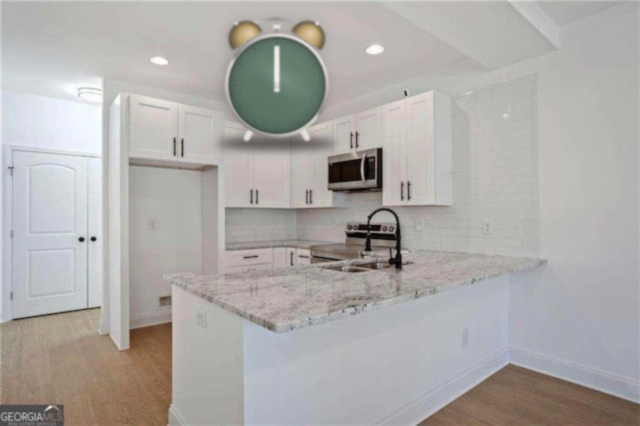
{"hour": 12, "minute": 0}
